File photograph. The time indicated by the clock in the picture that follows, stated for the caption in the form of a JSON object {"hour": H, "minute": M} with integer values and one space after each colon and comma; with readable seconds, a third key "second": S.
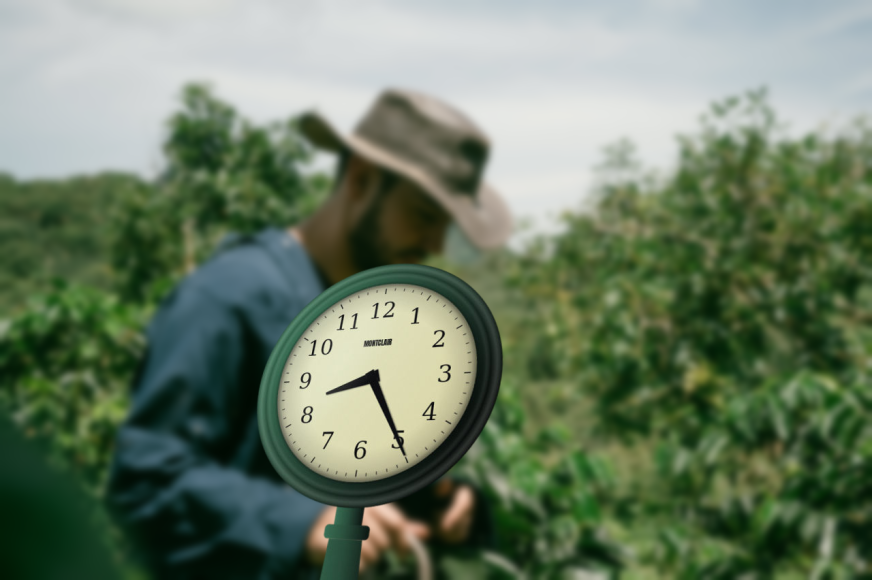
{"hour": 8, "minute": 25}
